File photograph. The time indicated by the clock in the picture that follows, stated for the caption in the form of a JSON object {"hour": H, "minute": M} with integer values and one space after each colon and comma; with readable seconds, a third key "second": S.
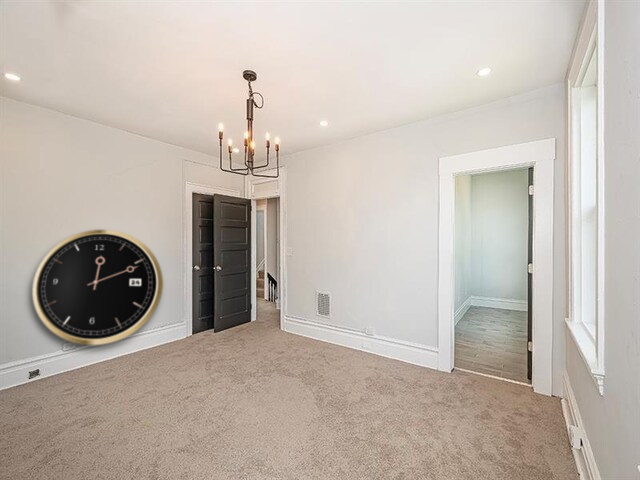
{"hour": 12, "minute": 11}
